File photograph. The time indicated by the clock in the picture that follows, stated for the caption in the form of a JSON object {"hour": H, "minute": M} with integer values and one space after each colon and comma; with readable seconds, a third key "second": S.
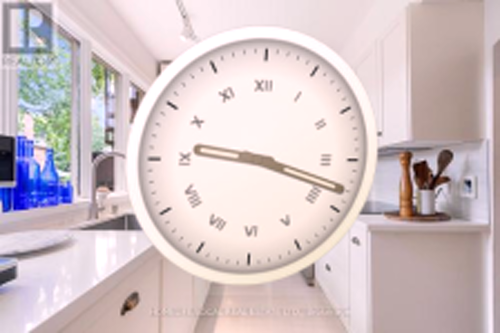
{"hour": 9, "minute": 18}
